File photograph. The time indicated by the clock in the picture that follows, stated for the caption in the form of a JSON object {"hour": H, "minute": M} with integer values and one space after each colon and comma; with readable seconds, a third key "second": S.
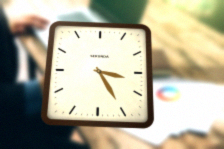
{"hour": 3, "minute": 25}
